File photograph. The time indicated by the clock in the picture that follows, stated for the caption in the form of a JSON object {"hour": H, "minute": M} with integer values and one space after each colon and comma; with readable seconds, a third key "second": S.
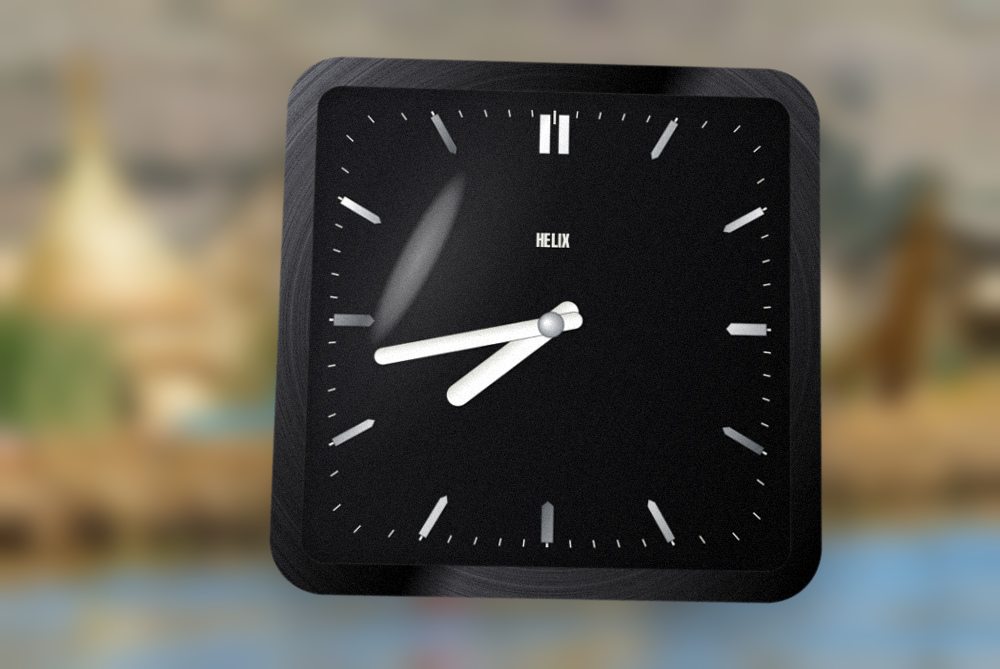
{"hour": 7, "minute": 43}
